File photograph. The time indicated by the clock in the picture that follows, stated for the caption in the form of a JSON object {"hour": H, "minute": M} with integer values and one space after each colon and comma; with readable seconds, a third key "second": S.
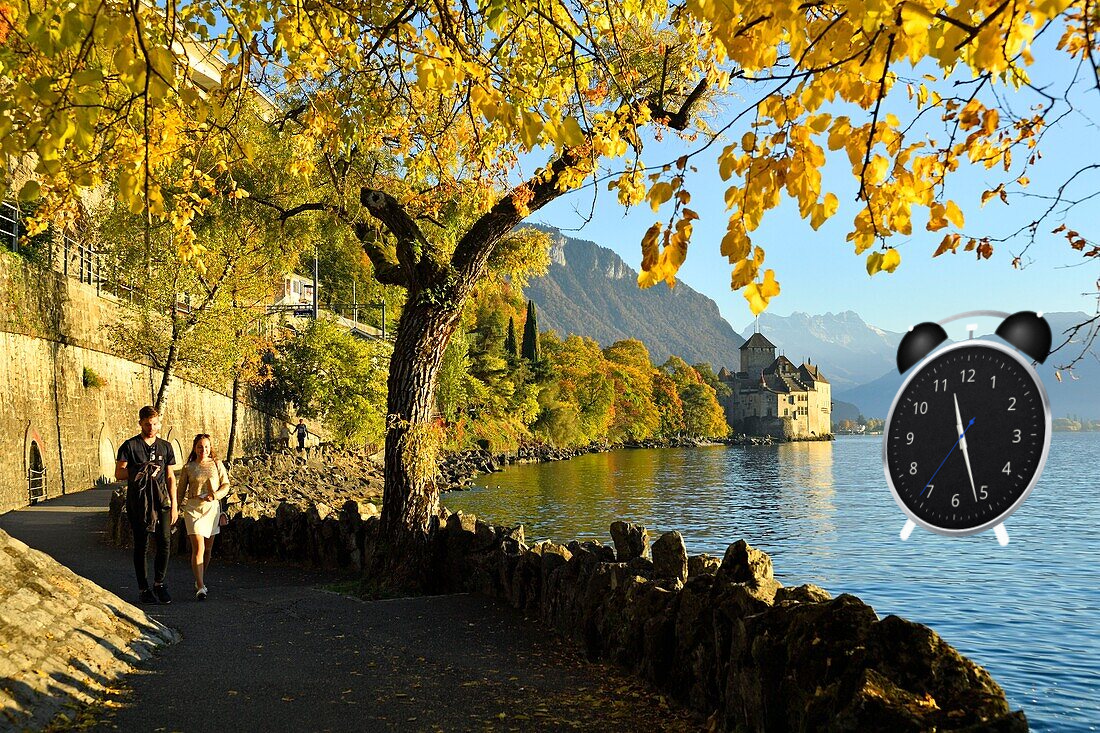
{"hour": 11, "minute": 26, "second": 36}
